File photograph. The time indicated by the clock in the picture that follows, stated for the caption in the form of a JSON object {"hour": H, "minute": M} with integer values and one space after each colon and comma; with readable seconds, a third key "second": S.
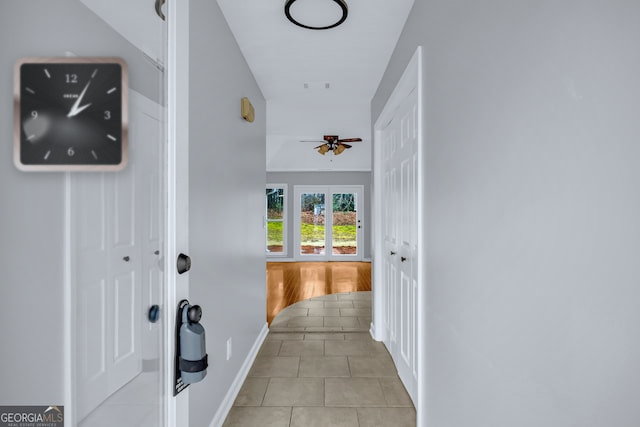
{"hour": 2, "minute": 5}
